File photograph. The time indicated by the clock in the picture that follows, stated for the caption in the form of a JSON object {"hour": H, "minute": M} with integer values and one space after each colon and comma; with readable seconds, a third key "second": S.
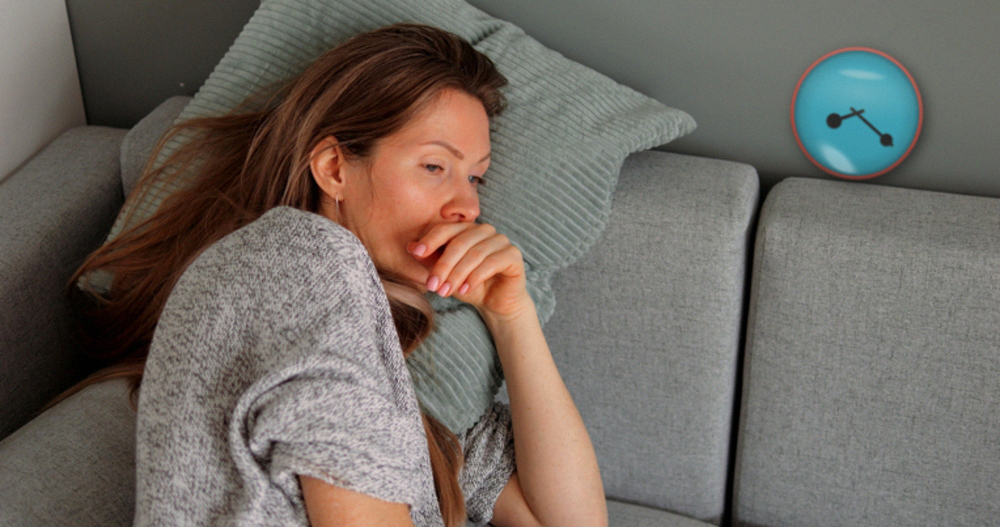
{"hour": 8, "minute": 22}
